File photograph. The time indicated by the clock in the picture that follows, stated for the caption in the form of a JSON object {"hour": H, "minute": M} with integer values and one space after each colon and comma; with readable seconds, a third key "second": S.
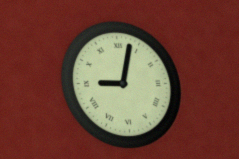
{"hour": 9, "minute": 3}
